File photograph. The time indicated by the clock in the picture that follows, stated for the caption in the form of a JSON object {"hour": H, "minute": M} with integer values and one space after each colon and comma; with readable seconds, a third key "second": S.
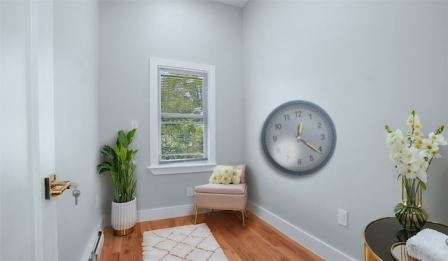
{"hour": 12, "minute": 21}
